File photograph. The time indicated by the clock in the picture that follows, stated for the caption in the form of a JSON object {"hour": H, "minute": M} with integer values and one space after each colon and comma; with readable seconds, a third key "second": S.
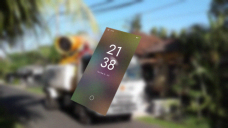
{"hour": 21, "minute": 38}
